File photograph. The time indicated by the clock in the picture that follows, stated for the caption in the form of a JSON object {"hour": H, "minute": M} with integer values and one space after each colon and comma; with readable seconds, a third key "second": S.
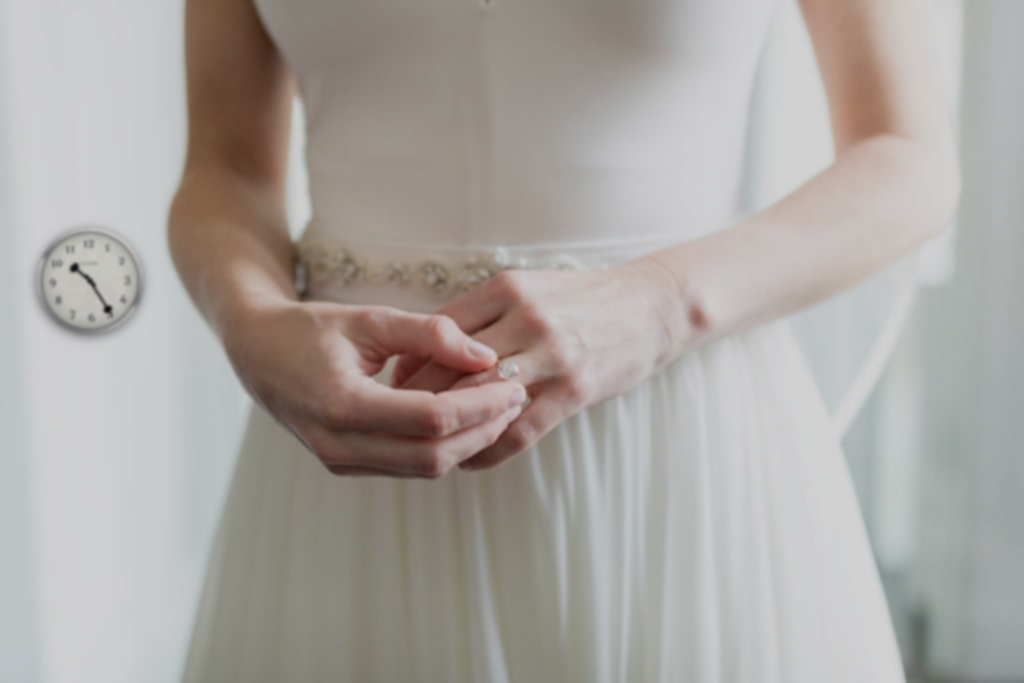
{"hour": 10, "minute": 25}
